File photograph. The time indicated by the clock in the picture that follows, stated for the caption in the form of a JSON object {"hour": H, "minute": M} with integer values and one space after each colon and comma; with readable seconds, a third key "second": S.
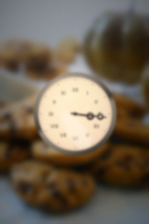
{"hour": 3, "minute": 16}
